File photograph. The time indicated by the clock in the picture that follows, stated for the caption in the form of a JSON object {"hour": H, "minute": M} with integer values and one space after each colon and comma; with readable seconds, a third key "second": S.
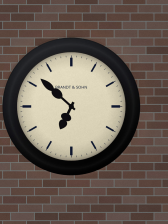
{"hour": 6, "minute": 52}
